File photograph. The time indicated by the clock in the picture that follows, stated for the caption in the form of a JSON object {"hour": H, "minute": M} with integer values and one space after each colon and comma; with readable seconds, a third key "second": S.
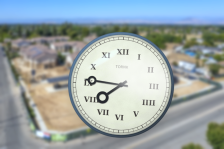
{"hour": 7, "minute": 46}
